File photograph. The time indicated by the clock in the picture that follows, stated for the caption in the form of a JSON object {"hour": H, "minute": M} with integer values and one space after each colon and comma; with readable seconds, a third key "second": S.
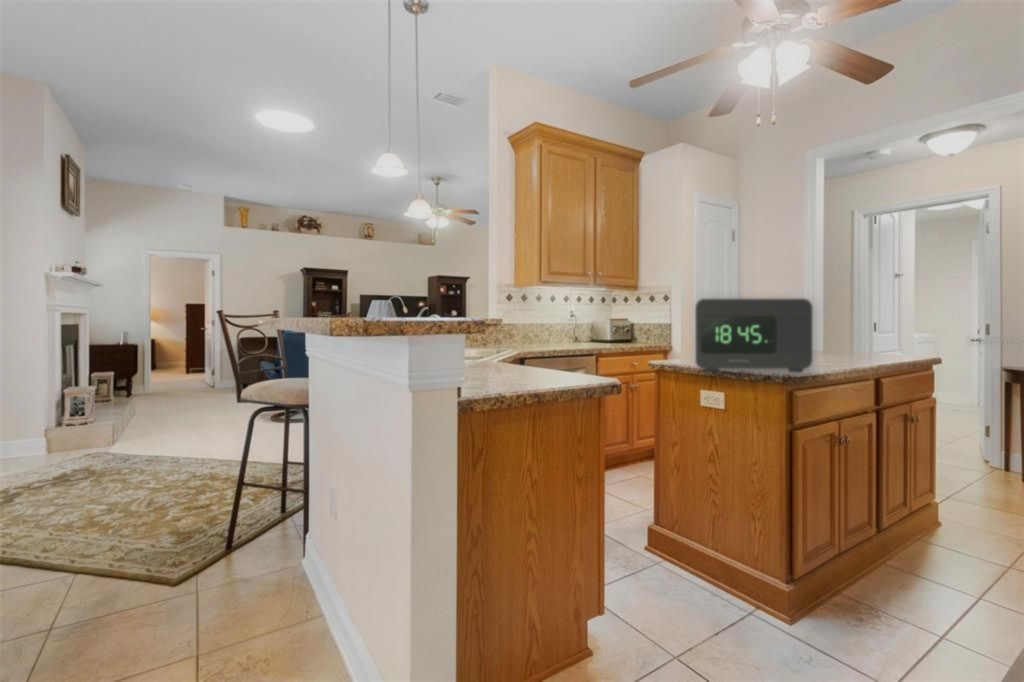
{"hour": 18, "minute": 45}
